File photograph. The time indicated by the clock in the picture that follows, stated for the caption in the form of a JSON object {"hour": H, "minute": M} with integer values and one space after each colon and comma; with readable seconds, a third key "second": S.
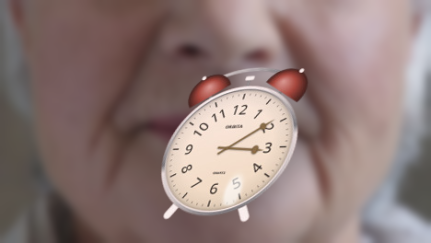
{"hour": 3, "minute": 9}
